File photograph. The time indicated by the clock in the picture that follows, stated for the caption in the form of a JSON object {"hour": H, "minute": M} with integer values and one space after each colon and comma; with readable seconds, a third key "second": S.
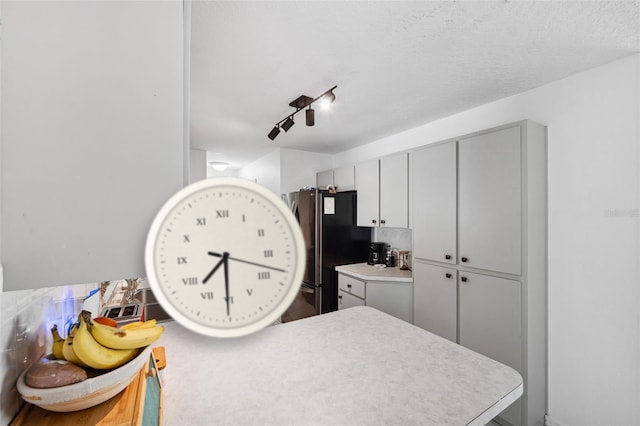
{"hour": 7, "minute": 30, "second": 18}
